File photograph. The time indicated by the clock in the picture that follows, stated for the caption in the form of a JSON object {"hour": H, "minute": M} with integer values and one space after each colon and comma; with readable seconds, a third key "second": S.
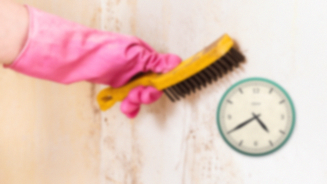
{"hour": 4, "minute": 40}
